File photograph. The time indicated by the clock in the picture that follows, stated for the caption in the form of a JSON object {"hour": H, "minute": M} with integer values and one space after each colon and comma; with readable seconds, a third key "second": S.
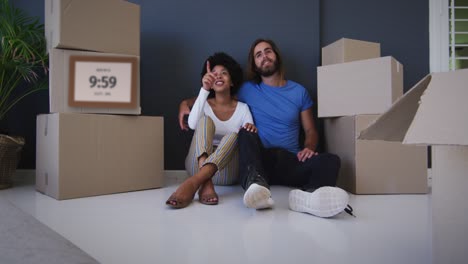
{"hour": 9, "minute": 59}
